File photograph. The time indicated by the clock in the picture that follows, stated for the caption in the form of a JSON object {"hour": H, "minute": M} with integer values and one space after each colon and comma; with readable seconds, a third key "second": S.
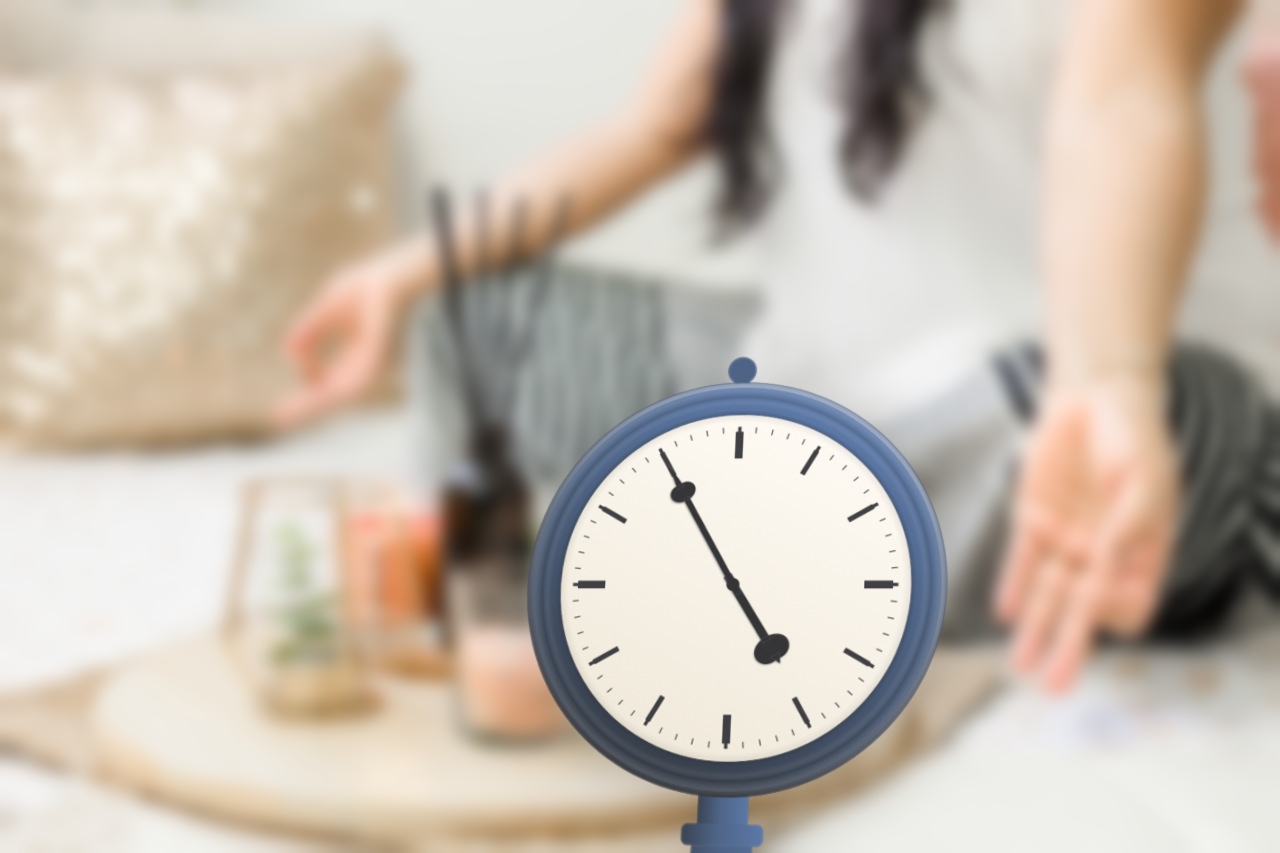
{"hour": 4, "minute": 55}
